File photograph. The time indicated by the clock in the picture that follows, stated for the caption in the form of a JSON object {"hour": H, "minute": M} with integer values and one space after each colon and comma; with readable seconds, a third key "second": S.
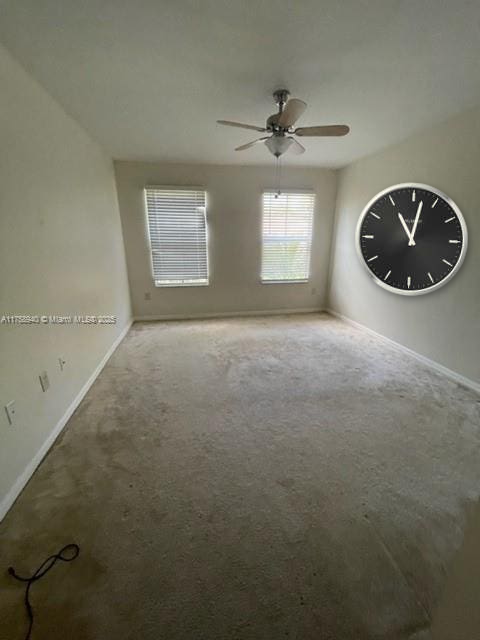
{"hour": 11, "minute": 2}
